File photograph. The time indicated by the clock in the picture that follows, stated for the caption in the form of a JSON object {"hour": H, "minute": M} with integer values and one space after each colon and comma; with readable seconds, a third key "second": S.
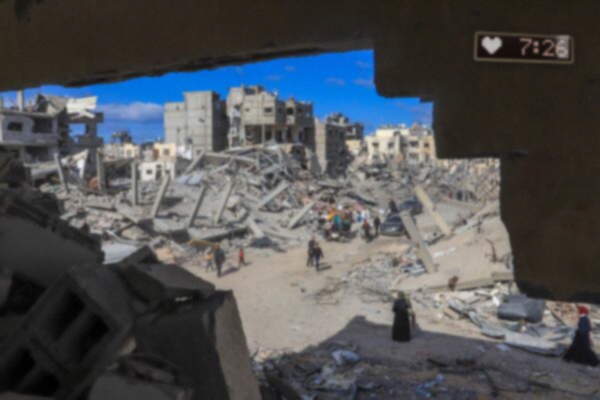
{"hour": 7, "minute": 26}
